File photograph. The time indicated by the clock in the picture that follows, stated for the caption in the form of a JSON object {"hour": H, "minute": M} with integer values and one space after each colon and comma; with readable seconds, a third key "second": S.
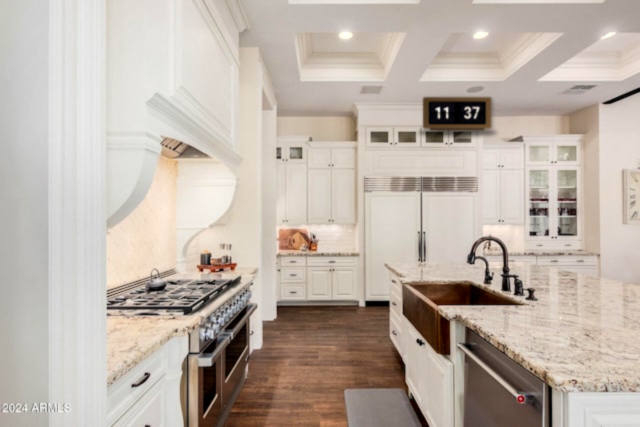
{"hour": 11, "minute": 37}
